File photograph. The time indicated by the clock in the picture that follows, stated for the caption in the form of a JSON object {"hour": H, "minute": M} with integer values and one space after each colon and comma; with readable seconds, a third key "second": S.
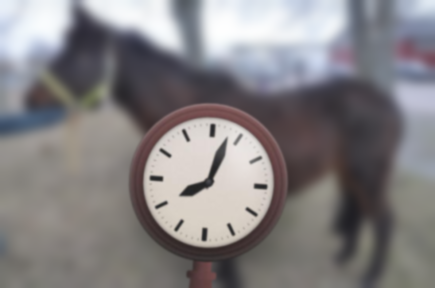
{"hour": 8, "minute": 3}
